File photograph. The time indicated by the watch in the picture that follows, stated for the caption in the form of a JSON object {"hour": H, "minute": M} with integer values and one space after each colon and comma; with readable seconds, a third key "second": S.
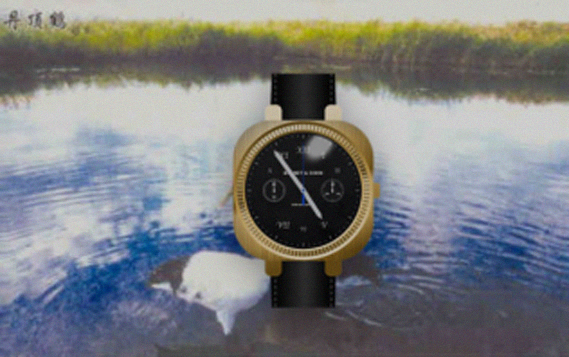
{"hour": 4, "minute": 54}
